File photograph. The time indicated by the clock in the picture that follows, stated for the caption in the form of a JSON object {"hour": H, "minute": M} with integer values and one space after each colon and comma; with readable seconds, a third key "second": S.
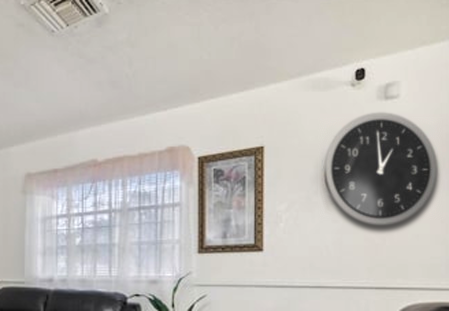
{"hour": 12, "minute": 59}
